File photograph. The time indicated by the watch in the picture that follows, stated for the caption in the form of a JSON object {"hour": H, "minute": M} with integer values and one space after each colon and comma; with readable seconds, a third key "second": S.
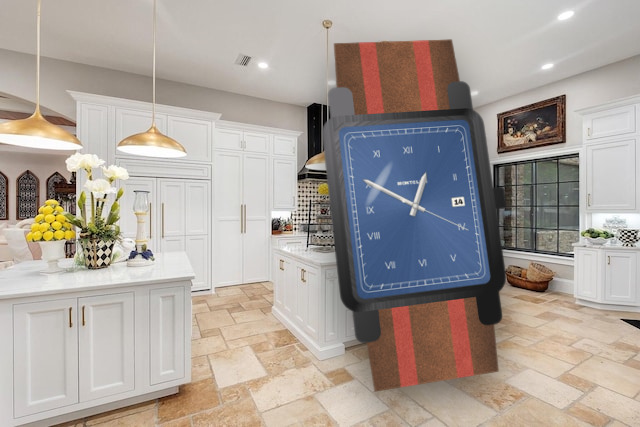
{"hour": 12, "minute": 50, "second": 20}
